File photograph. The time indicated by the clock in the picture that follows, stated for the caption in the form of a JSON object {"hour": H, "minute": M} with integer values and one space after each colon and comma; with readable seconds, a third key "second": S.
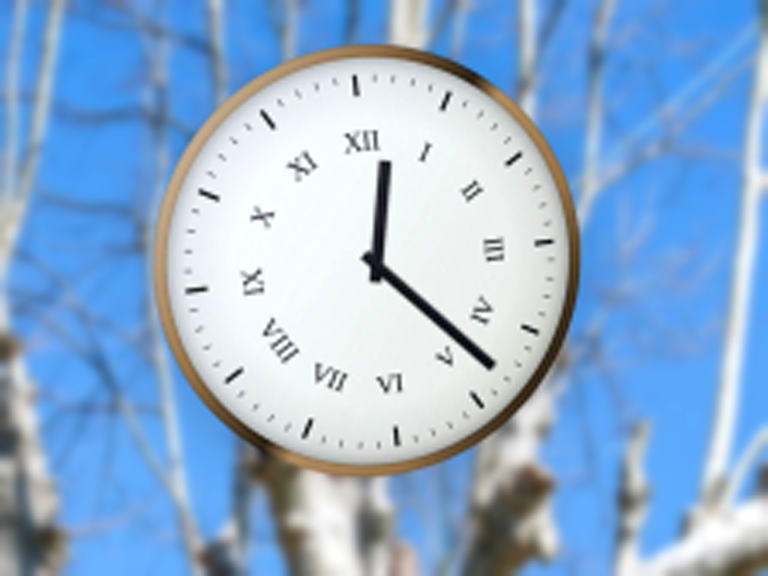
{"hour": 12, "minute": 23}
